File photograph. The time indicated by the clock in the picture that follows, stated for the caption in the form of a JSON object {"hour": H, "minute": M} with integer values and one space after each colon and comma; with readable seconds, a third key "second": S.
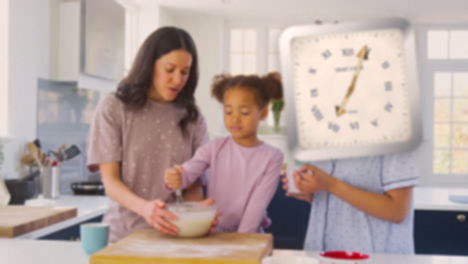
{"hour": 7, "minute": 4}
